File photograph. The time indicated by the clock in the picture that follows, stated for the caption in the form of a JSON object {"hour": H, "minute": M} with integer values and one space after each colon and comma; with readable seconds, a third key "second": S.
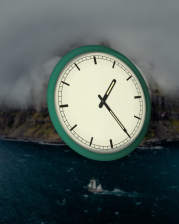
{"hour": 1, "minute": 25}
